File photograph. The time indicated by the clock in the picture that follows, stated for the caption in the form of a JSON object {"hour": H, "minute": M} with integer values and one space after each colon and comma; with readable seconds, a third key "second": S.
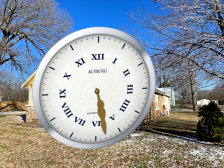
{"hour": 5, "minute": 28}
